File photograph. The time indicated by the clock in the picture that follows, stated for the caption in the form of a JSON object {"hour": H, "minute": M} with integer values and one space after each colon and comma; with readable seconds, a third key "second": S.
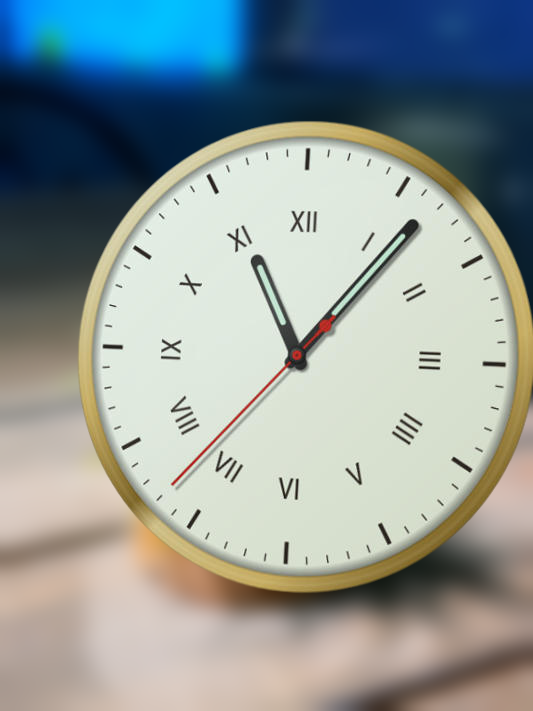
{"hour": 11, "minute": 6, "second": 37}
